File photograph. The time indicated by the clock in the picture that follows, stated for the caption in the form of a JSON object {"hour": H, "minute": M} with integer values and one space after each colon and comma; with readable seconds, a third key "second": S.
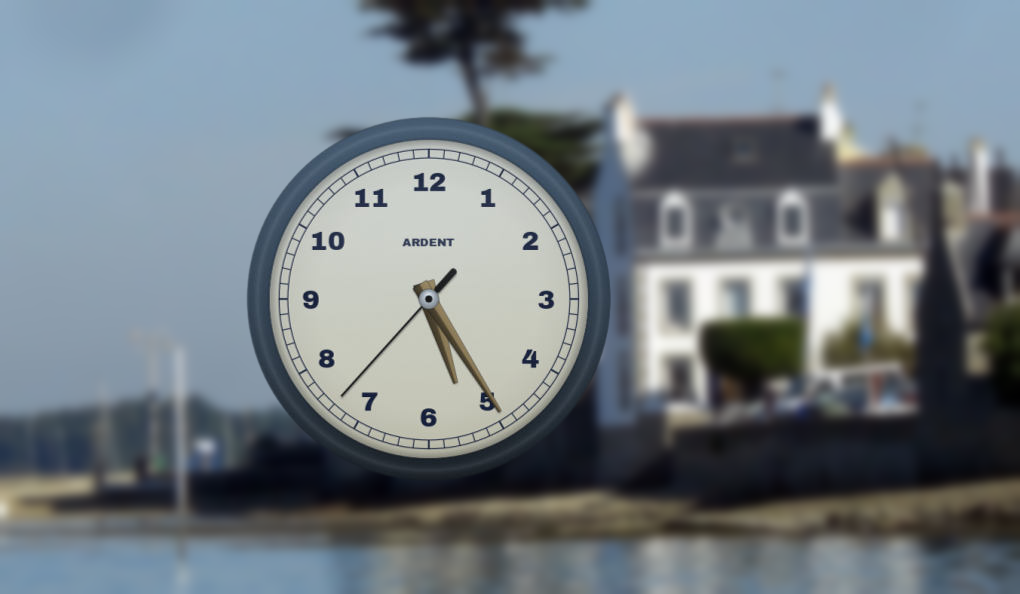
{"hour": 5, "minute": 24, "second": 37}
